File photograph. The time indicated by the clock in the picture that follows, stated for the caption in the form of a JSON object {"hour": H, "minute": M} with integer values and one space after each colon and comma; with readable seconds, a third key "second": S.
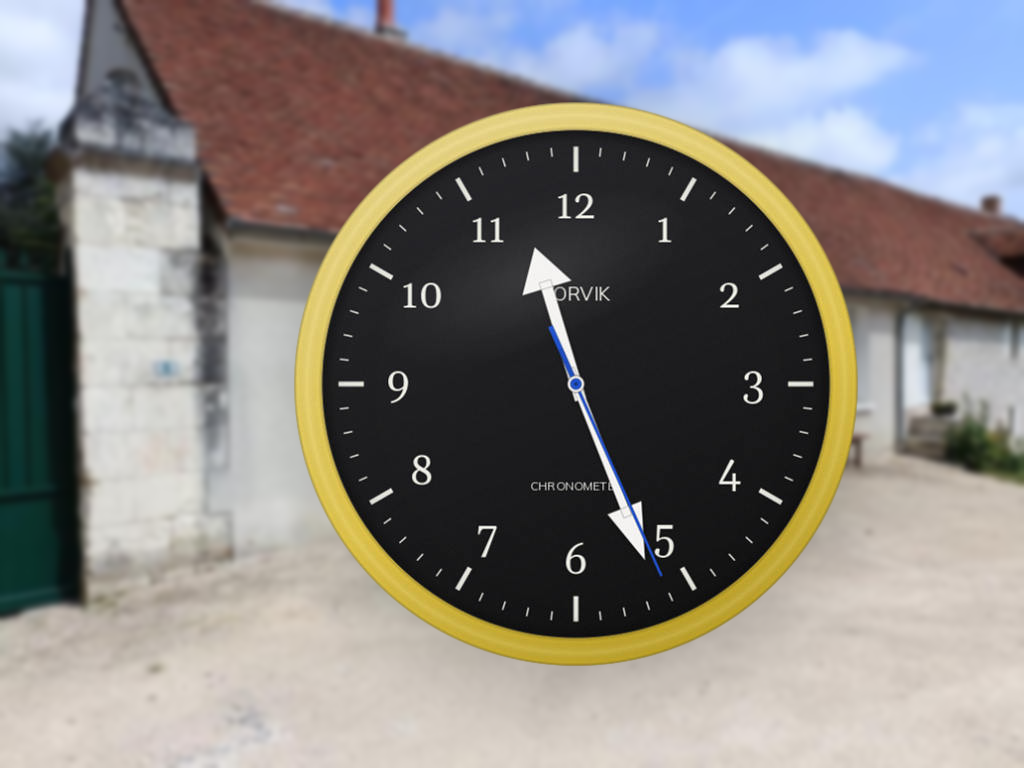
{"hour": 11, "minute": 26, "second": 26}
